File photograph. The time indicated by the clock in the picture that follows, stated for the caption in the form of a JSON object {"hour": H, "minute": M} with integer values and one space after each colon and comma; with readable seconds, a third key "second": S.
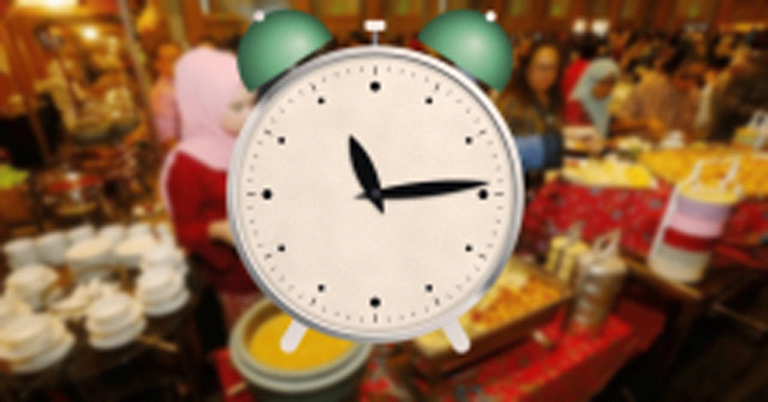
{"hour": 11, "minute": 14}
